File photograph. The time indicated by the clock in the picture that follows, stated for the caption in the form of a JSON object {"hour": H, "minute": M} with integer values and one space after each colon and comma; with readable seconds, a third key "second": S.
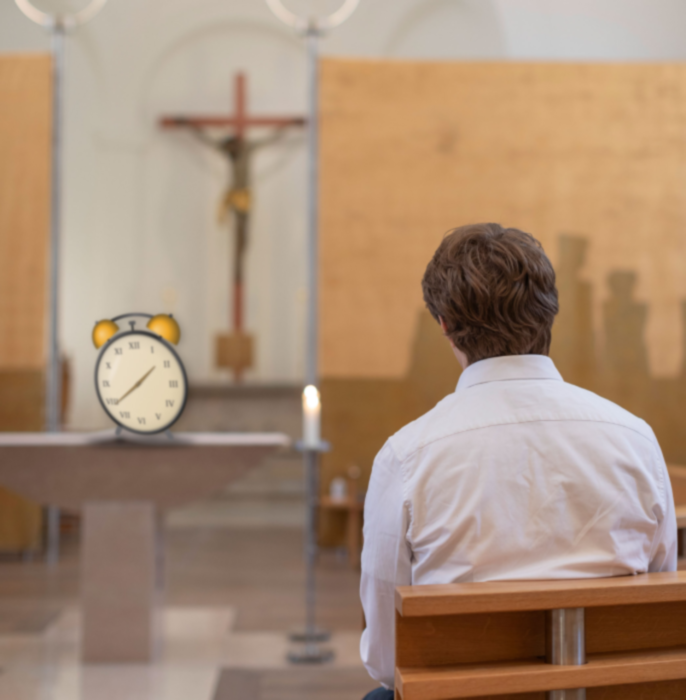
{"hour": 1, "minute": 39}
